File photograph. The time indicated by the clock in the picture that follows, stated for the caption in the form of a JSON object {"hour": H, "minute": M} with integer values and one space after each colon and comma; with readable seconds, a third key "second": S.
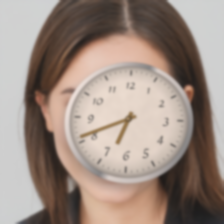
{"hour": 6, "minute": 41}
